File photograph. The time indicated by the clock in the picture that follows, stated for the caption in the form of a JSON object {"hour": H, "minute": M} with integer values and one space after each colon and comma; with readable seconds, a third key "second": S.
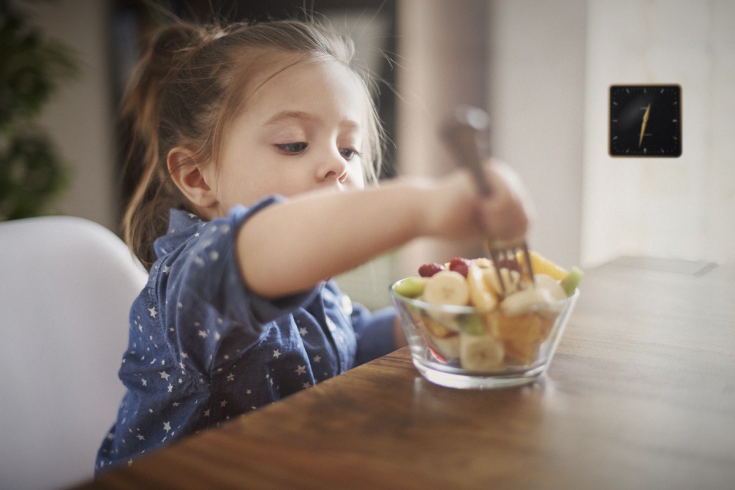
{"hour": 12, "minute": 32}
